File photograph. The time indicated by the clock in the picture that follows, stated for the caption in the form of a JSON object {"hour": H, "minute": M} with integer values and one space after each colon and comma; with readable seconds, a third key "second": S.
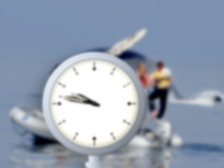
{"hour": 9, "minute": 47}
